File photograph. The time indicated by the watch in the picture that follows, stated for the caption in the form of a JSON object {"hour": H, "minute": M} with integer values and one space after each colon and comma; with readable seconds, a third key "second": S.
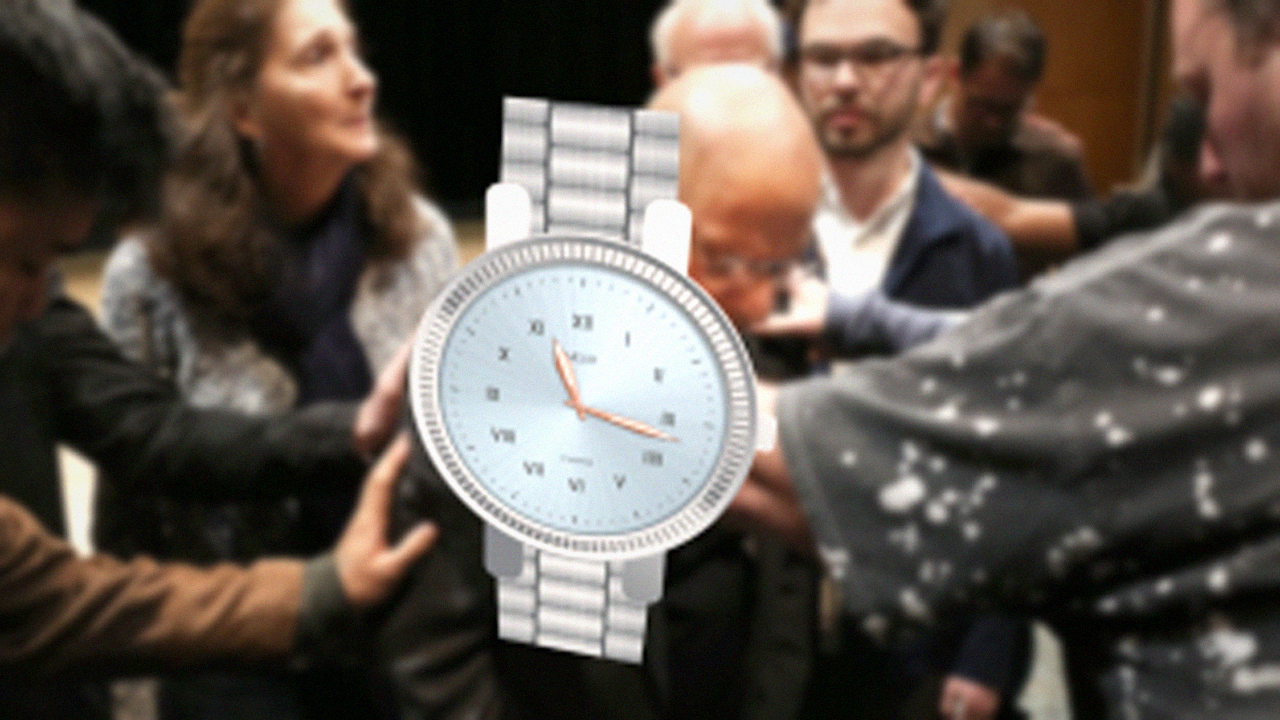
{"hour": 11, "minute": 17}
